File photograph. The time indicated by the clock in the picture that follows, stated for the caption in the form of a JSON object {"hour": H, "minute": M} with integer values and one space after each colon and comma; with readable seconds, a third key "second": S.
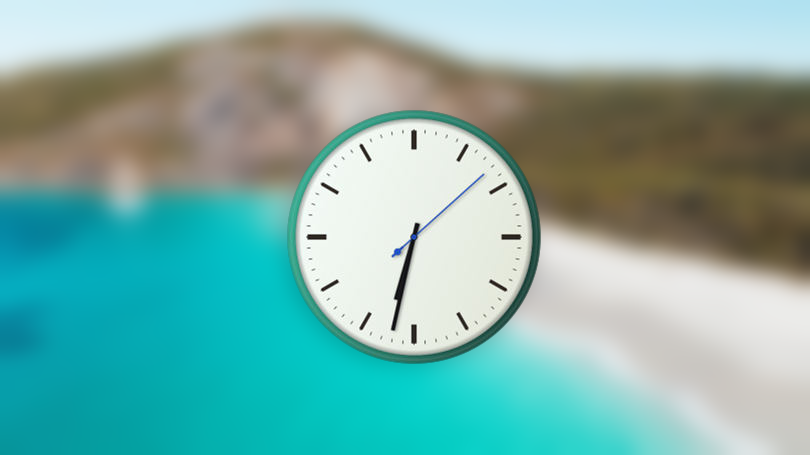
{"hour": 6, "minute": 32, "second": 8}
